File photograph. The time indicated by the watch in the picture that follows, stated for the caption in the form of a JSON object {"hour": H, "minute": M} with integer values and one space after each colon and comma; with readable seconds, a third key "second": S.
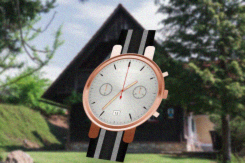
{"hour": 1, "minute": 36}
